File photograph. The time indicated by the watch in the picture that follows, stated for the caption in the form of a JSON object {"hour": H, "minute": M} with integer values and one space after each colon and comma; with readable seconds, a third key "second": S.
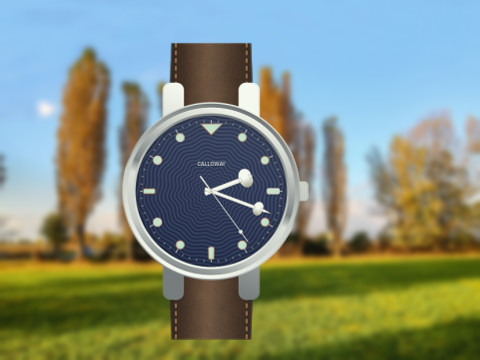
{"hour": 2, "minute": 18, "second": 24}
